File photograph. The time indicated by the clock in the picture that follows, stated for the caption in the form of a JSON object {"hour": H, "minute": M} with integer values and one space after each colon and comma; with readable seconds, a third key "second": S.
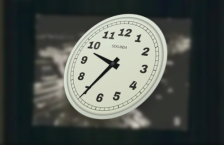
{"hour": 9, "minute": 35}
